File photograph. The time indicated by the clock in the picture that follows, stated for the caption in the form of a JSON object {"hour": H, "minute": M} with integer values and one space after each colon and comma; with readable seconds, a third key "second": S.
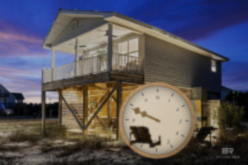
{"hour": 9, "minute": 49}
